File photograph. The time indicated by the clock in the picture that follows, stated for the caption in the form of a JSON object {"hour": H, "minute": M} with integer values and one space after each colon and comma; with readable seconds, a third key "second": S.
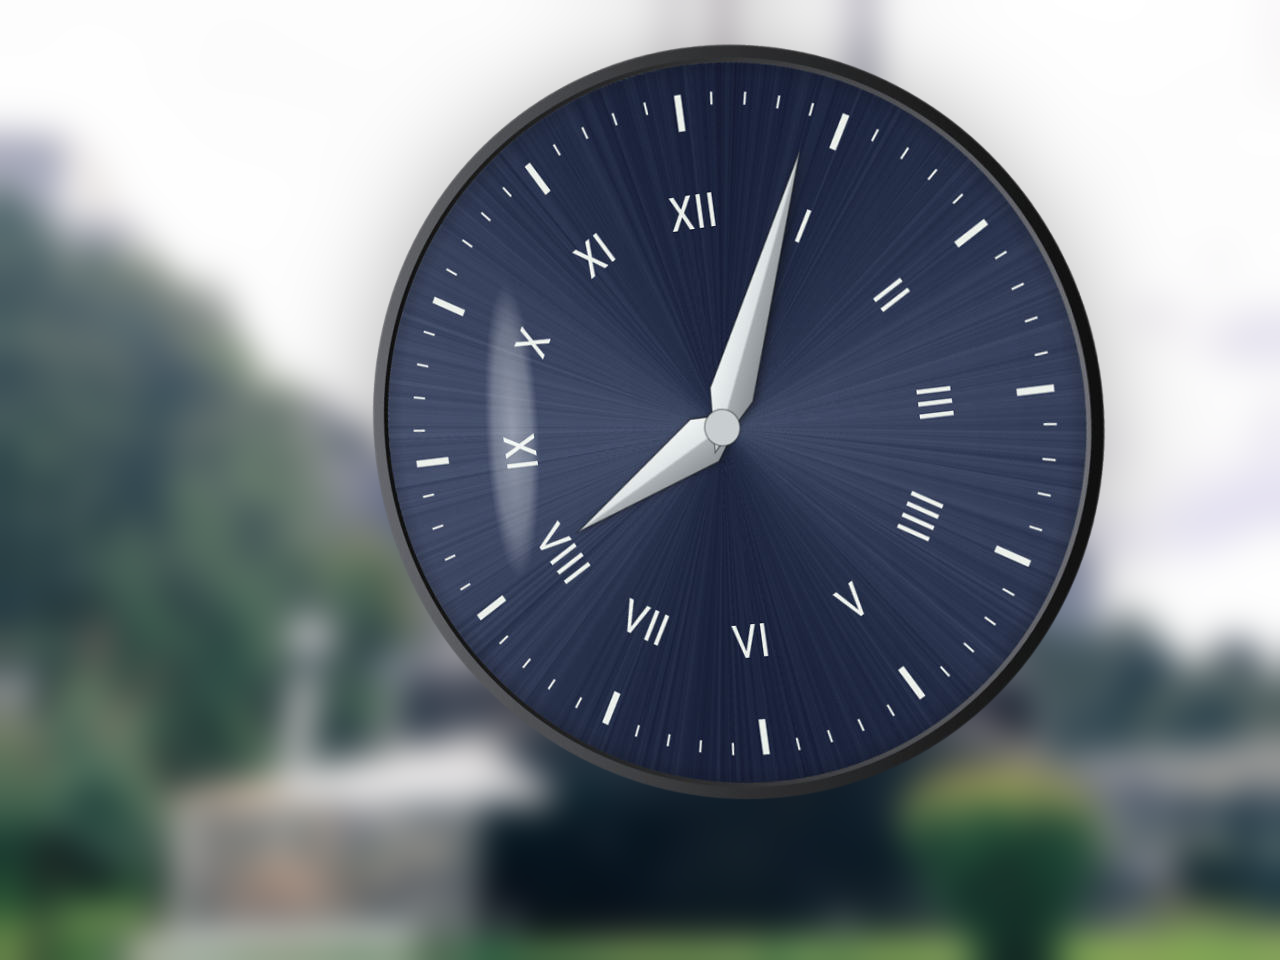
{"hour": 8, "minute": 4}
